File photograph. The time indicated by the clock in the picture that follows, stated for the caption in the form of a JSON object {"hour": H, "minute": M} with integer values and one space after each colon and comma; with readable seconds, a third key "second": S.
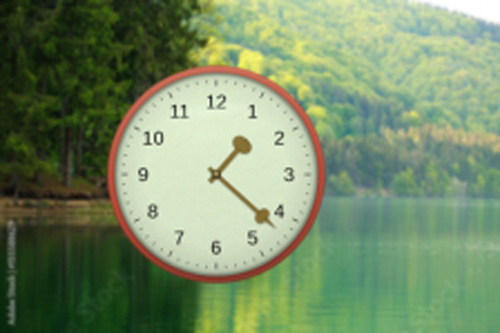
{"hour": 1, "minute": 22}
